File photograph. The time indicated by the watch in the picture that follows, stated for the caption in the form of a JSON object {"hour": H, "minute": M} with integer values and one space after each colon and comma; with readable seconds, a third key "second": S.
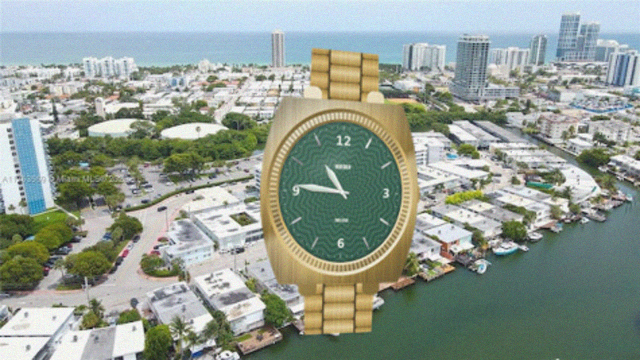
{"hour": 10, "minute": 46}
